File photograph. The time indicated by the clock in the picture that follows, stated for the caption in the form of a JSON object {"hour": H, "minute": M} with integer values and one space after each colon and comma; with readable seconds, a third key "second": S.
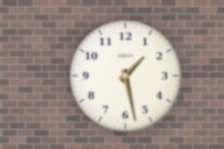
{"hour": 1, "minute": 28}
